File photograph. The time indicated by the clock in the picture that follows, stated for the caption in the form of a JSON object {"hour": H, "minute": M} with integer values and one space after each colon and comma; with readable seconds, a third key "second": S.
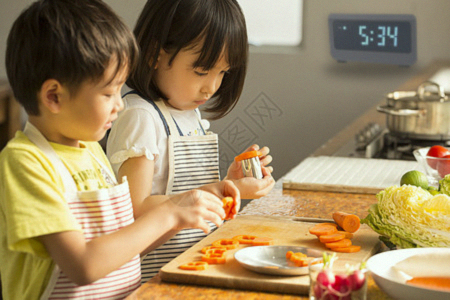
{"hour": 5, "minute": 34}
